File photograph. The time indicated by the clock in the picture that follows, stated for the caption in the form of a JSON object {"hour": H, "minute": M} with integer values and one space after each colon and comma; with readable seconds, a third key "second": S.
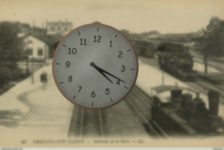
{"hour": 4, "minute": 19}
